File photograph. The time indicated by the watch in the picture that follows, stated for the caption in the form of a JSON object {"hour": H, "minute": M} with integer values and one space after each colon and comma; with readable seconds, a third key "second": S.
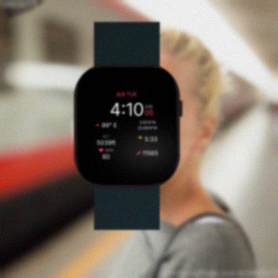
{"hour": 4, "minute": 10}
